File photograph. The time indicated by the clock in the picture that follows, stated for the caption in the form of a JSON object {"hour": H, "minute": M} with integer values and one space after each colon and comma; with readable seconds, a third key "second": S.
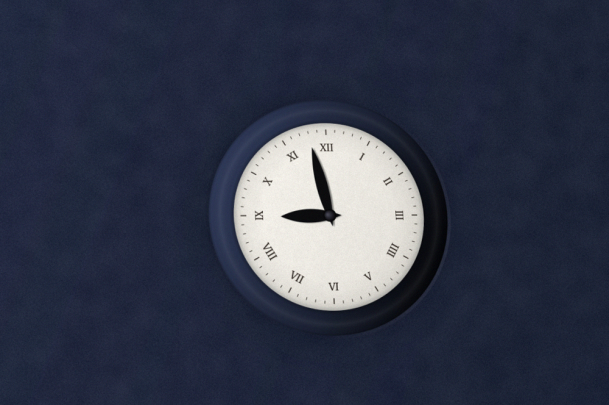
{"hour": 8, "minute": 58}
